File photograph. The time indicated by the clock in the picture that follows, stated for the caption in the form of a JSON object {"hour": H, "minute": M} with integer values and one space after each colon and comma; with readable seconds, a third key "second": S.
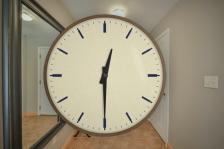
{"hour": 12, "minute": 30}
